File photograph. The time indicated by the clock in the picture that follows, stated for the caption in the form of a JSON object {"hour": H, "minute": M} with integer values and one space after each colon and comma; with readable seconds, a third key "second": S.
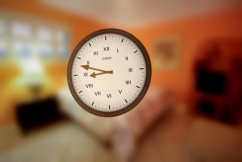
{"hour": 8, "minute": 48}
